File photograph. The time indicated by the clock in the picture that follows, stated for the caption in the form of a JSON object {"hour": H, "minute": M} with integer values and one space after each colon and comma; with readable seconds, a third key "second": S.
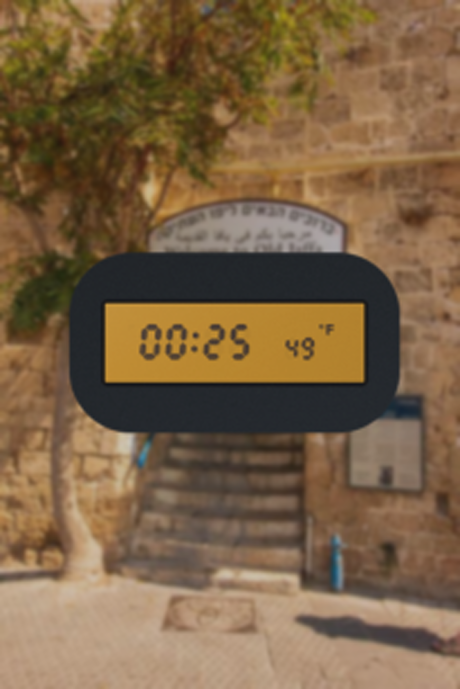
{"hour": 0, "minute": 25}
